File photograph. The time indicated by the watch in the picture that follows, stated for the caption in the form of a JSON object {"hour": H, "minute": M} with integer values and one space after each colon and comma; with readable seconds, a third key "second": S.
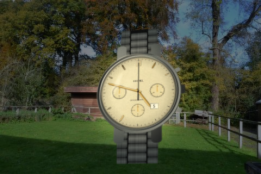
{"hour": 4, "minute": 48}
